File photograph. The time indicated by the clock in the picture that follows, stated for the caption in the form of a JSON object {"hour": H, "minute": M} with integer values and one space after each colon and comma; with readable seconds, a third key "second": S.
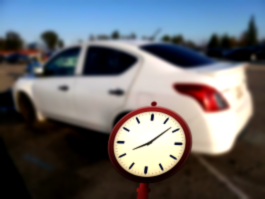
{"hour": 8, "minute": 8}
